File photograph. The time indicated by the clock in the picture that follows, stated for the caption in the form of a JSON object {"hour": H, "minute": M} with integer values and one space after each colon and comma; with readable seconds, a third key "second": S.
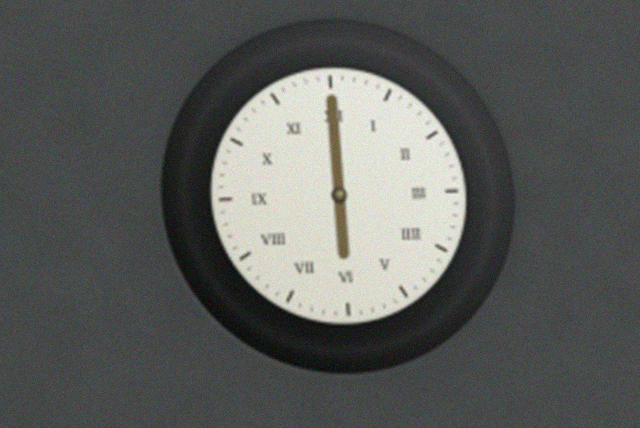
{"hour": 6, "minute": 0}
